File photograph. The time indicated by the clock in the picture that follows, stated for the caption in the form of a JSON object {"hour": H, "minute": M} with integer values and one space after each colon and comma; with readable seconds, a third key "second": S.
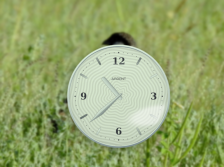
{"hour": 10, "minute": 38}
